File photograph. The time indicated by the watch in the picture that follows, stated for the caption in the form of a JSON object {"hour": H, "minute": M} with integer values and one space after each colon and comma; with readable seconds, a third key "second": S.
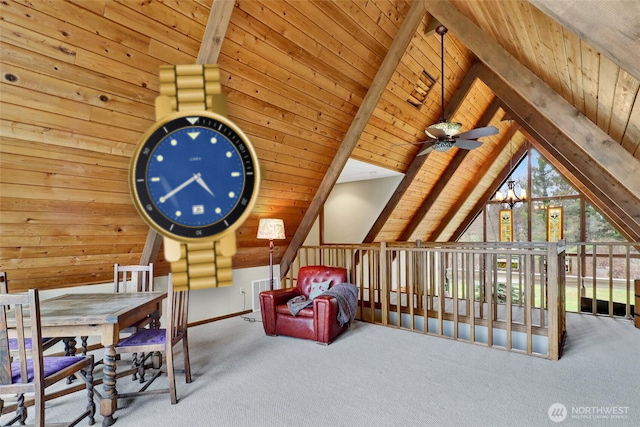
{"hour": 4, "minute": 40}
